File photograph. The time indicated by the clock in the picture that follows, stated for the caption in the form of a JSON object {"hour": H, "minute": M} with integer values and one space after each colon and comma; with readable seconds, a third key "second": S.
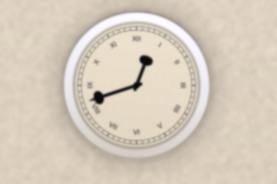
{"hour": 12, "minute": 42}
